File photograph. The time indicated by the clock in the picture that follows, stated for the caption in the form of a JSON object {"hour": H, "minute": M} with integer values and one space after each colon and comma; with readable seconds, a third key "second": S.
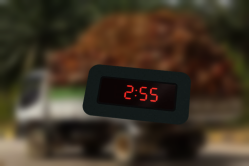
{"hour": 2, "minute": 55}
